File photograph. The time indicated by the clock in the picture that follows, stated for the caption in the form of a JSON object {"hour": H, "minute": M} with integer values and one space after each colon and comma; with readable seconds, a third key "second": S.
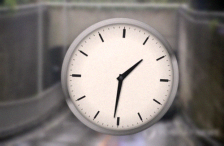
{"hour": 1, "minute": 31}
